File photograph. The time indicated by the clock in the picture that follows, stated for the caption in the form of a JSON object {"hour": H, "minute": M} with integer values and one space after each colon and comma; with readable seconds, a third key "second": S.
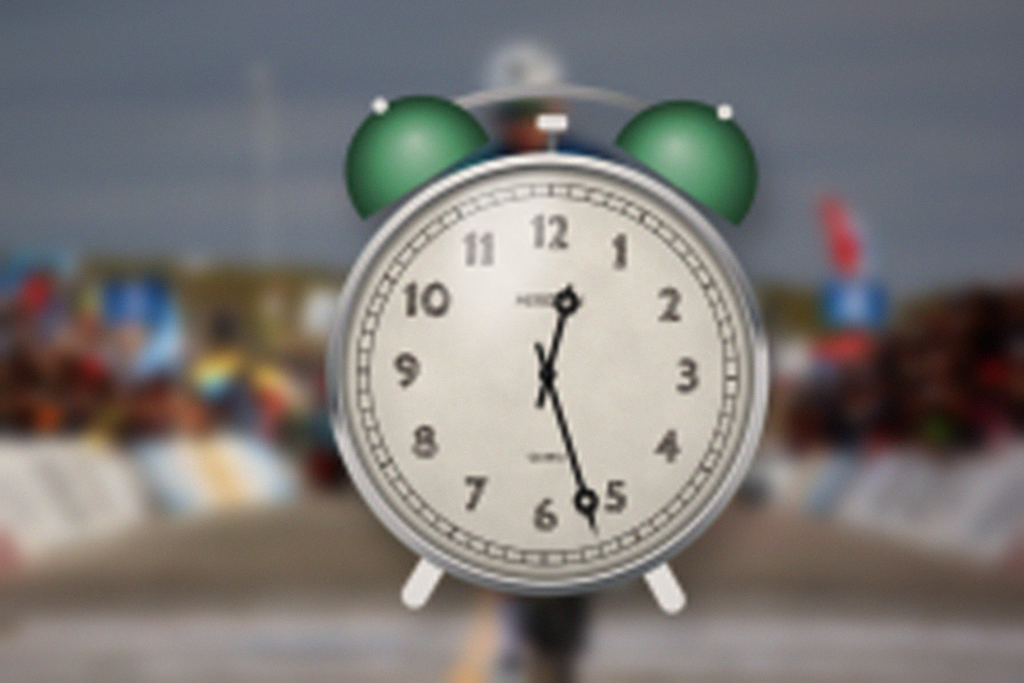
{"hour": 12, "minute": 27}
